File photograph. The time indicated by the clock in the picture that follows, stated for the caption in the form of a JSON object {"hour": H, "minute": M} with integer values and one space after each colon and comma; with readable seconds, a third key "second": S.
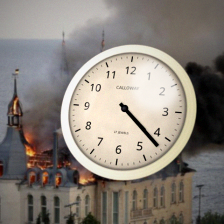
{"hour": 4, "minute": 22}
